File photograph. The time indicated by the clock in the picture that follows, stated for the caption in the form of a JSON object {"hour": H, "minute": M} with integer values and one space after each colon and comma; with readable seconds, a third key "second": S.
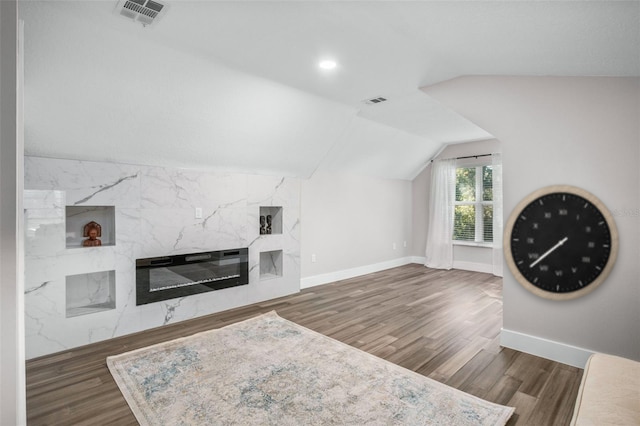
{"hour": 7, "minute": 38}
